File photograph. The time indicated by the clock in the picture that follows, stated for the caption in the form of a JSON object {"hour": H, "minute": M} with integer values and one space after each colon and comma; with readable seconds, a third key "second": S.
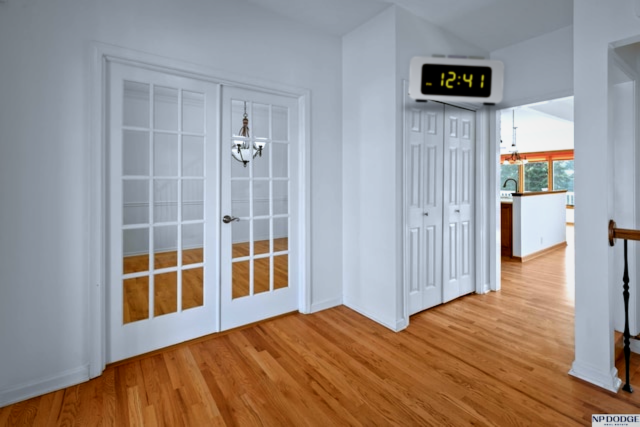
{"hour": 12, "minute": 41}
